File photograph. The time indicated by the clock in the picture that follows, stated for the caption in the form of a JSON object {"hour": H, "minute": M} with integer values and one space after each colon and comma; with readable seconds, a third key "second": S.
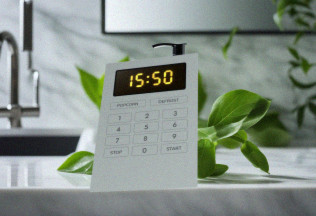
{"hour": 15, "minute": 50}
